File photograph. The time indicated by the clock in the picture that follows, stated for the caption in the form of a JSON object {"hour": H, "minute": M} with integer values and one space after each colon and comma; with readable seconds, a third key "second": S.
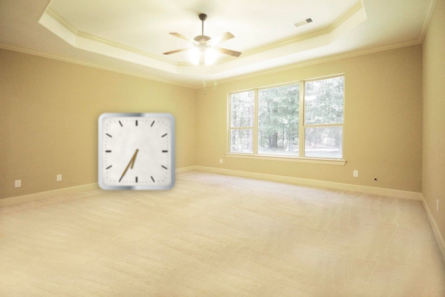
{"hour": 6, "minute": 35}
